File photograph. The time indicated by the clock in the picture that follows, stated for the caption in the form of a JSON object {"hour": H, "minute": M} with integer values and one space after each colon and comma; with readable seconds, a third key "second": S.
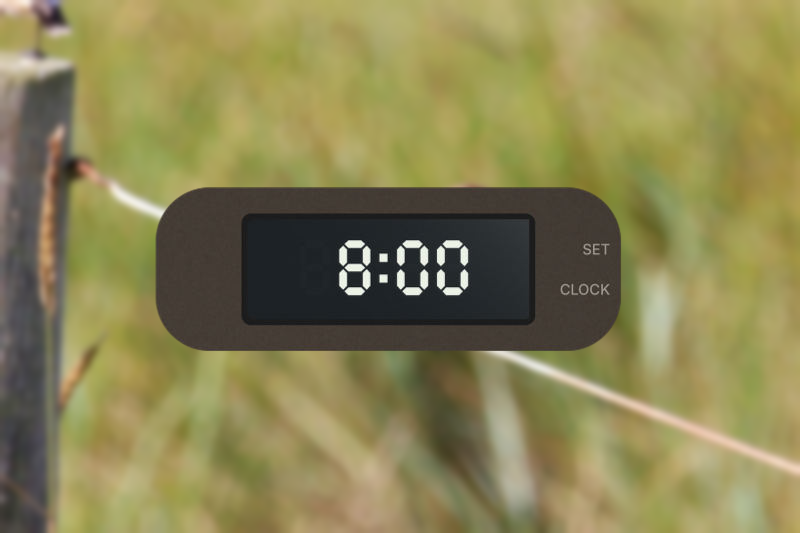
{"hour": 8, "minute": 0}
